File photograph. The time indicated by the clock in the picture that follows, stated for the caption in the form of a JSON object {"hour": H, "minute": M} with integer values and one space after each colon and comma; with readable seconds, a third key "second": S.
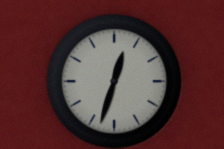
{"hour": 12, "minute": 33}
